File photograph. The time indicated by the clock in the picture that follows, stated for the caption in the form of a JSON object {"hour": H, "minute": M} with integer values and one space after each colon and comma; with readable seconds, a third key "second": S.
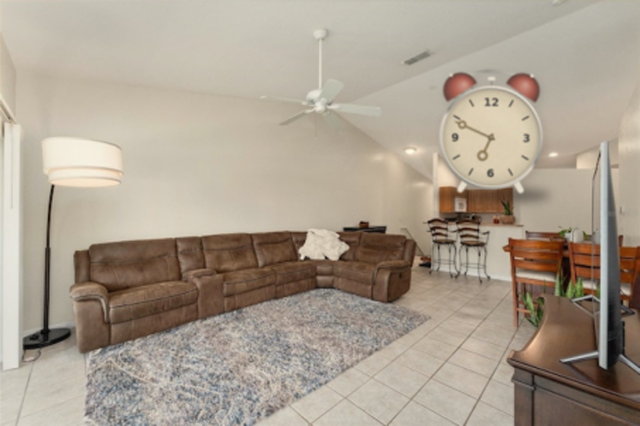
{"hour": 6, "minute": 49}
